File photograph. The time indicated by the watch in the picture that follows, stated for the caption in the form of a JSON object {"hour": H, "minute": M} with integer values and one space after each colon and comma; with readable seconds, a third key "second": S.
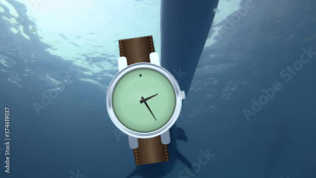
{"hour": 2, "minute": 26}
